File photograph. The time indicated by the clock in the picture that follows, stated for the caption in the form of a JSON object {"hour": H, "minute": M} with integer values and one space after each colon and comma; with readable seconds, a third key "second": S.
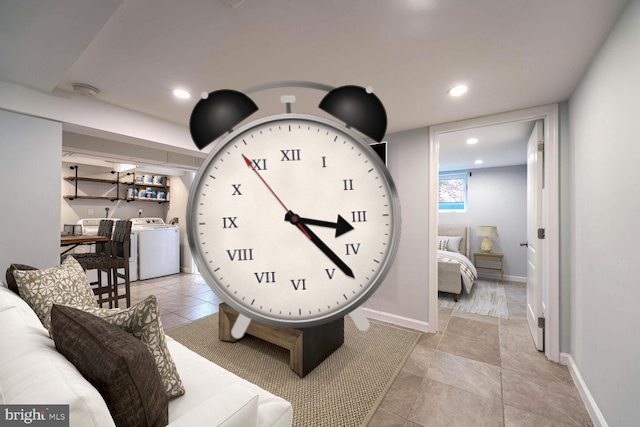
{"hour": 3, "minute": 22, "second": 54}
